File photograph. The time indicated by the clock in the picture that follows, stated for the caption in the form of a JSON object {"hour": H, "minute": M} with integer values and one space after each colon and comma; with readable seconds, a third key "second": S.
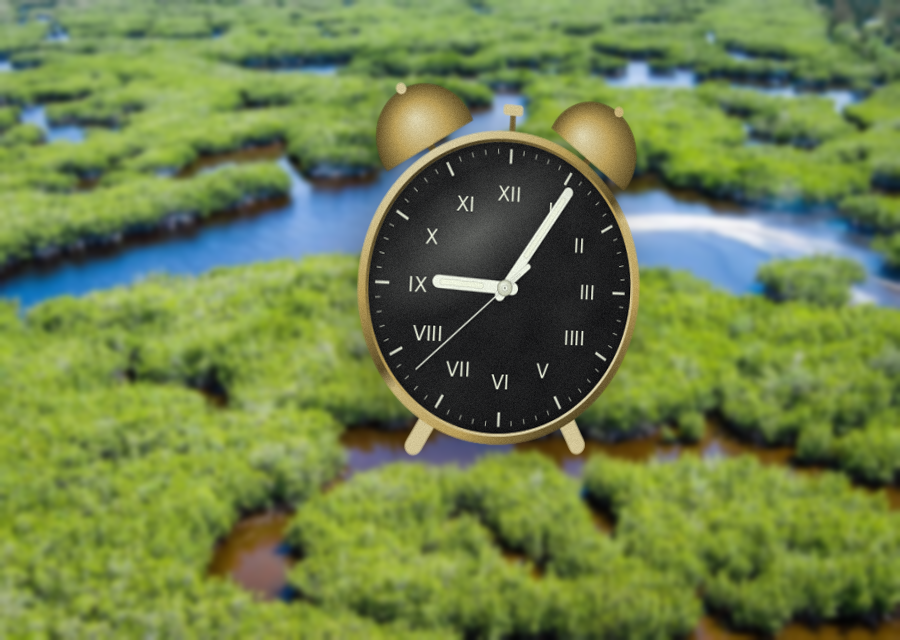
{"hour": 9, "minute": 5, "second": 38}
